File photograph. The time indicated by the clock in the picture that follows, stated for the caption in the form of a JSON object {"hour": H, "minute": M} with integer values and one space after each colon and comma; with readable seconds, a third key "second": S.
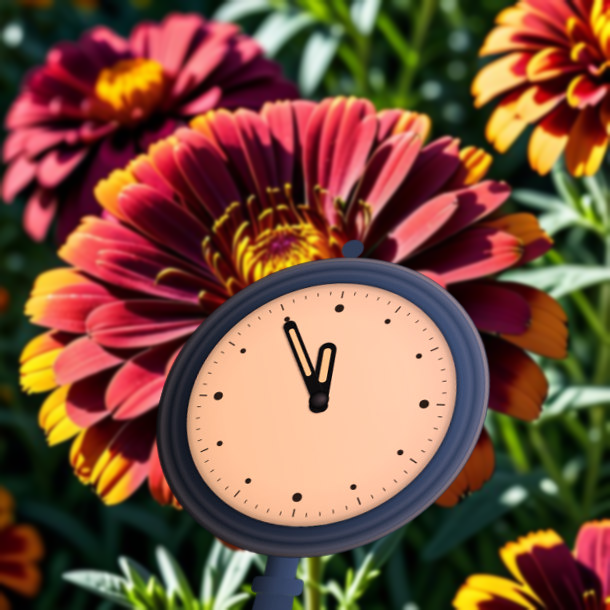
{"hour": 11, "minute": 55}
